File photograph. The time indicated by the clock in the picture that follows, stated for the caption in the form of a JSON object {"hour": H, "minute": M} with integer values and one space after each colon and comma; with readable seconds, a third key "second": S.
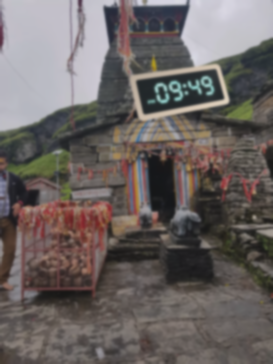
{"hour": 9, "minute": 49}
